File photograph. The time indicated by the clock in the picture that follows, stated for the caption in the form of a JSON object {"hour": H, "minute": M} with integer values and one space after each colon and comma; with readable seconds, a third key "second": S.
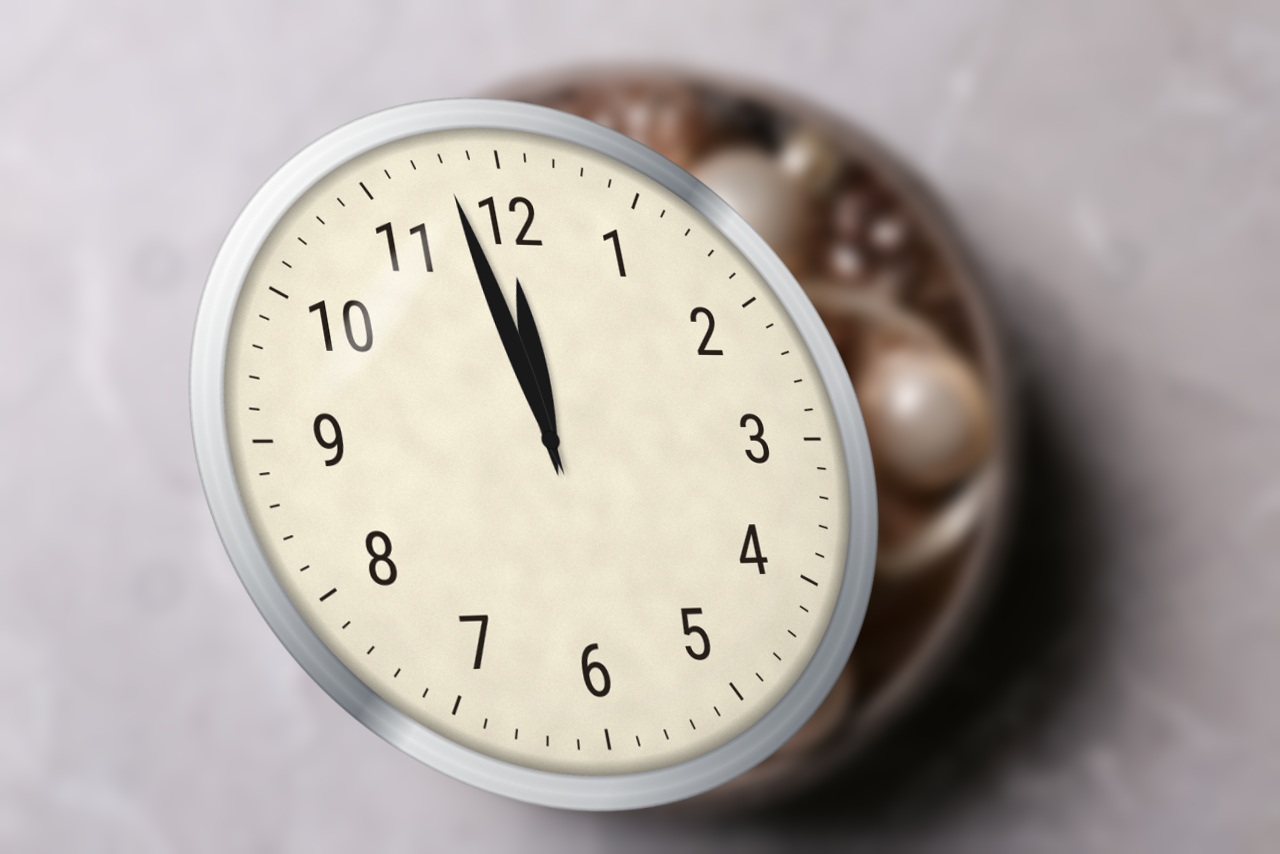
{"hour": 11, "minute": 58}
